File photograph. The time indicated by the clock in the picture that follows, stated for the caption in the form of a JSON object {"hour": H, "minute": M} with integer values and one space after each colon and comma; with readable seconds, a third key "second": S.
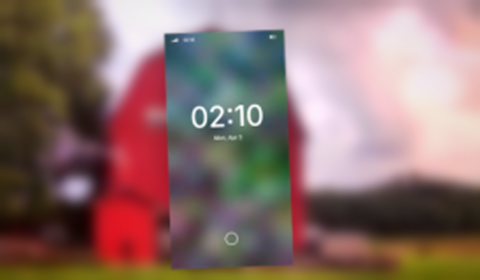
{"hour": 2, "minute": 10}
